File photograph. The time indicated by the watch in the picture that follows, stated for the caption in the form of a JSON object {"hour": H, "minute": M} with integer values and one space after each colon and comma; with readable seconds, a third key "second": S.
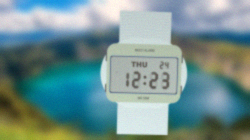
{"hour": 12, "minute": 23}
